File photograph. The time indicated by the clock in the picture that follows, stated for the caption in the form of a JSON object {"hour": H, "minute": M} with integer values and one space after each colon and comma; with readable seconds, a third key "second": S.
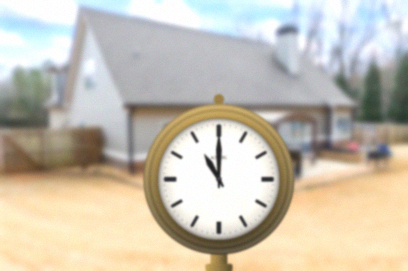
{"hour": 11, "minute": 0}
